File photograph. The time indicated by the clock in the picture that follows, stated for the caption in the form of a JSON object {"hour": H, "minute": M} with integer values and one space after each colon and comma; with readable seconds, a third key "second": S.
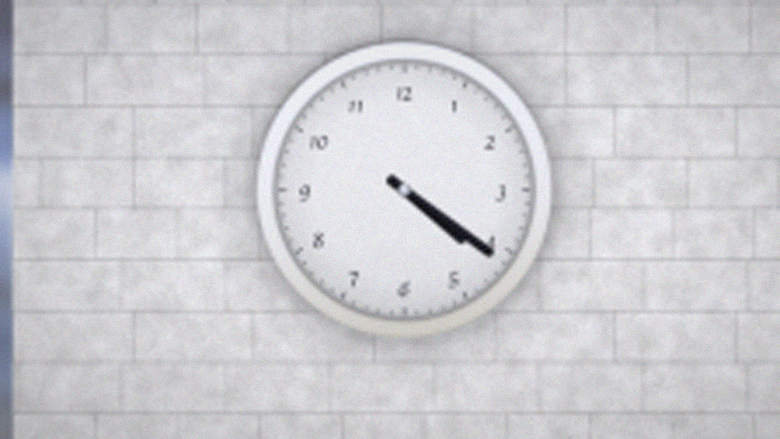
{"hour": 4, "minute": 21}
